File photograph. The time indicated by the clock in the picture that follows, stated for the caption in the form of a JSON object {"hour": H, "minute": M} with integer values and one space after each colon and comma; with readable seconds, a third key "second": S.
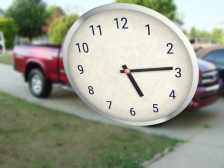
{"hour": 5, "minute": 14}
